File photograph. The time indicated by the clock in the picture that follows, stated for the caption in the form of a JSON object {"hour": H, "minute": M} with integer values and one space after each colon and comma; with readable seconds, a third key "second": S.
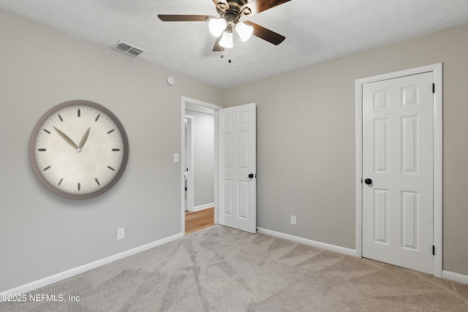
{"hour": 12, "minute": 52}
